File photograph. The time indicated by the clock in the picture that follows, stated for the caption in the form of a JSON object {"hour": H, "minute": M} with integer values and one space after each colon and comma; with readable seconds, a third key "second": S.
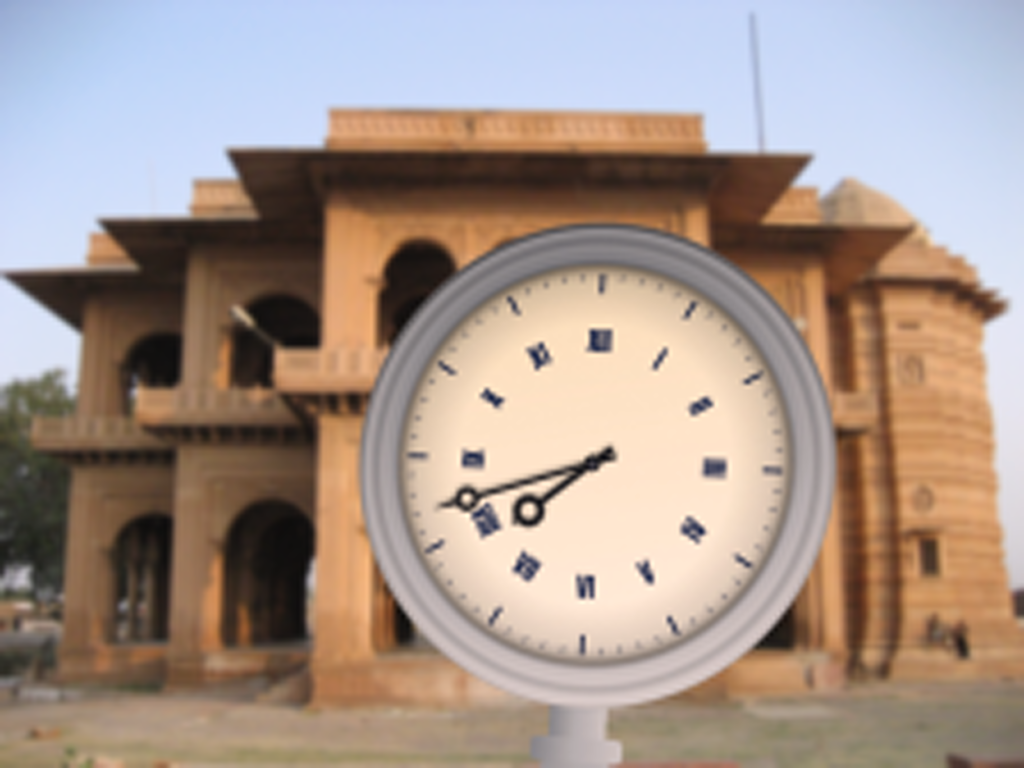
{"hour": 7, "minute": 42}
